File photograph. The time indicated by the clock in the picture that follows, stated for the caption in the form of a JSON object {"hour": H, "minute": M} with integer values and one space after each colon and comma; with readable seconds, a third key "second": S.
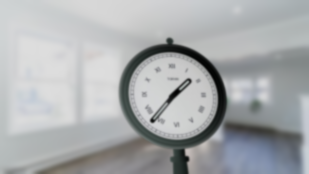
{"hour": 1, "minute": 37}
